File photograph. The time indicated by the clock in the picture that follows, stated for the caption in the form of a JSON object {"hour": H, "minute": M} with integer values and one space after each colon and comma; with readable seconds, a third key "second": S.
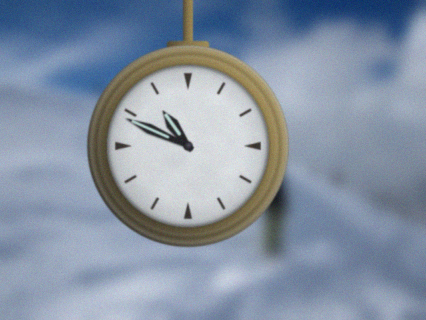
{"hour": 10, "minute": 49}
